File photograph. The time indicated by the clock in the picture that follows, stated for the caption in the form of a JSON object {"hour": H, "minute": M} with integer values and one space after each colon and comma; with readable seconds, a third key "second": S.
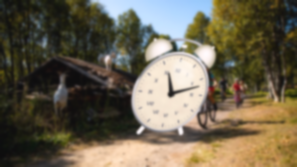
{"hour": 11, "minute": 12}
